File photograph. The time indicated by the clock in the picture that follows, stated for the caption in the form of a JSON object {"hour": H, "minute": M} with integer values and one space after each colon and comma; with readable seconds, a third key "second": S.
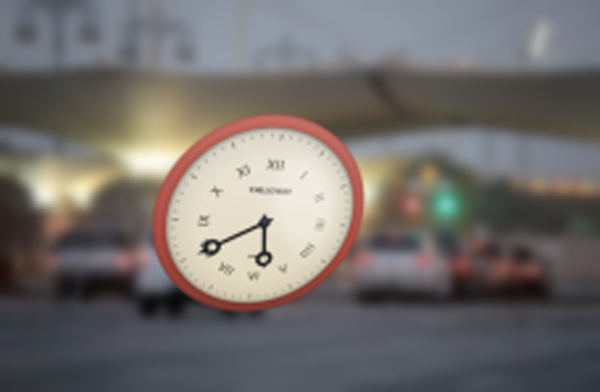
{"hour": 5, "minute": 40}
